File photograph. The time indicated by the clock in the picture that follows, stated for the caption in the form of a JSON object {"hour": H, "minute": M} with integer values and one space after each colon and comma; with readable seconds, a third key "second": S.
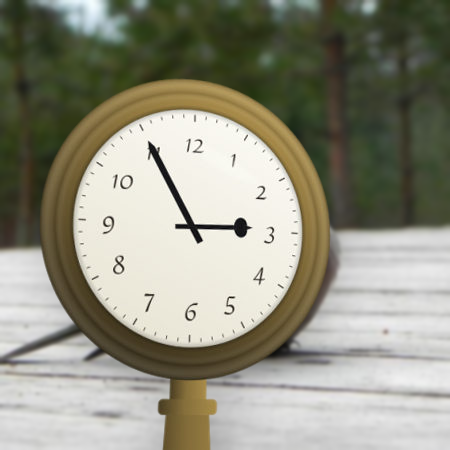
{"hour": 2, "minute": 55}
